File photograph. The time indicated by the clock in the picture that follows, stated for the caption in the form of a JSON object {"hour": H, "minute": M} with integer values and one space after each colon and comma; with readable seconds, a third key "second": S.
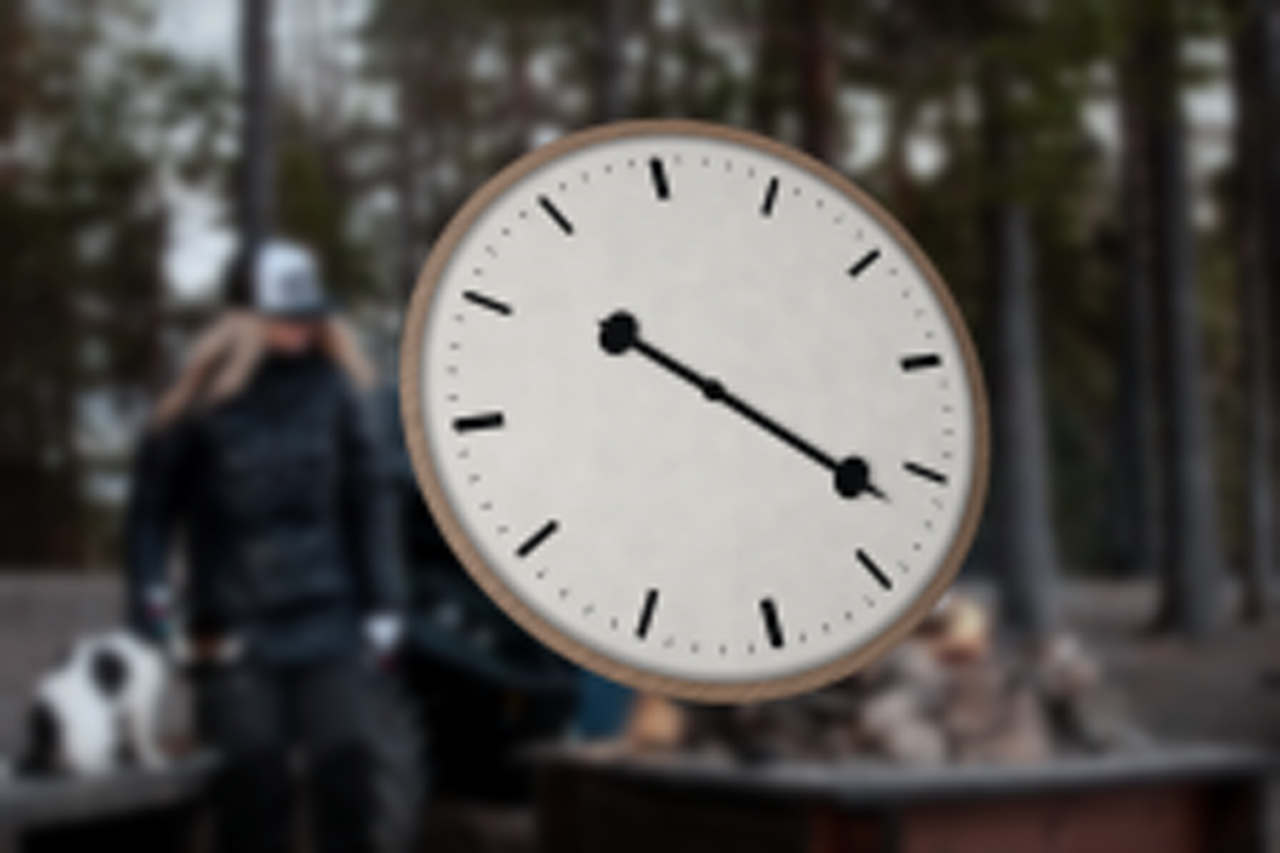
{"hour": 10, "minute": 22}
